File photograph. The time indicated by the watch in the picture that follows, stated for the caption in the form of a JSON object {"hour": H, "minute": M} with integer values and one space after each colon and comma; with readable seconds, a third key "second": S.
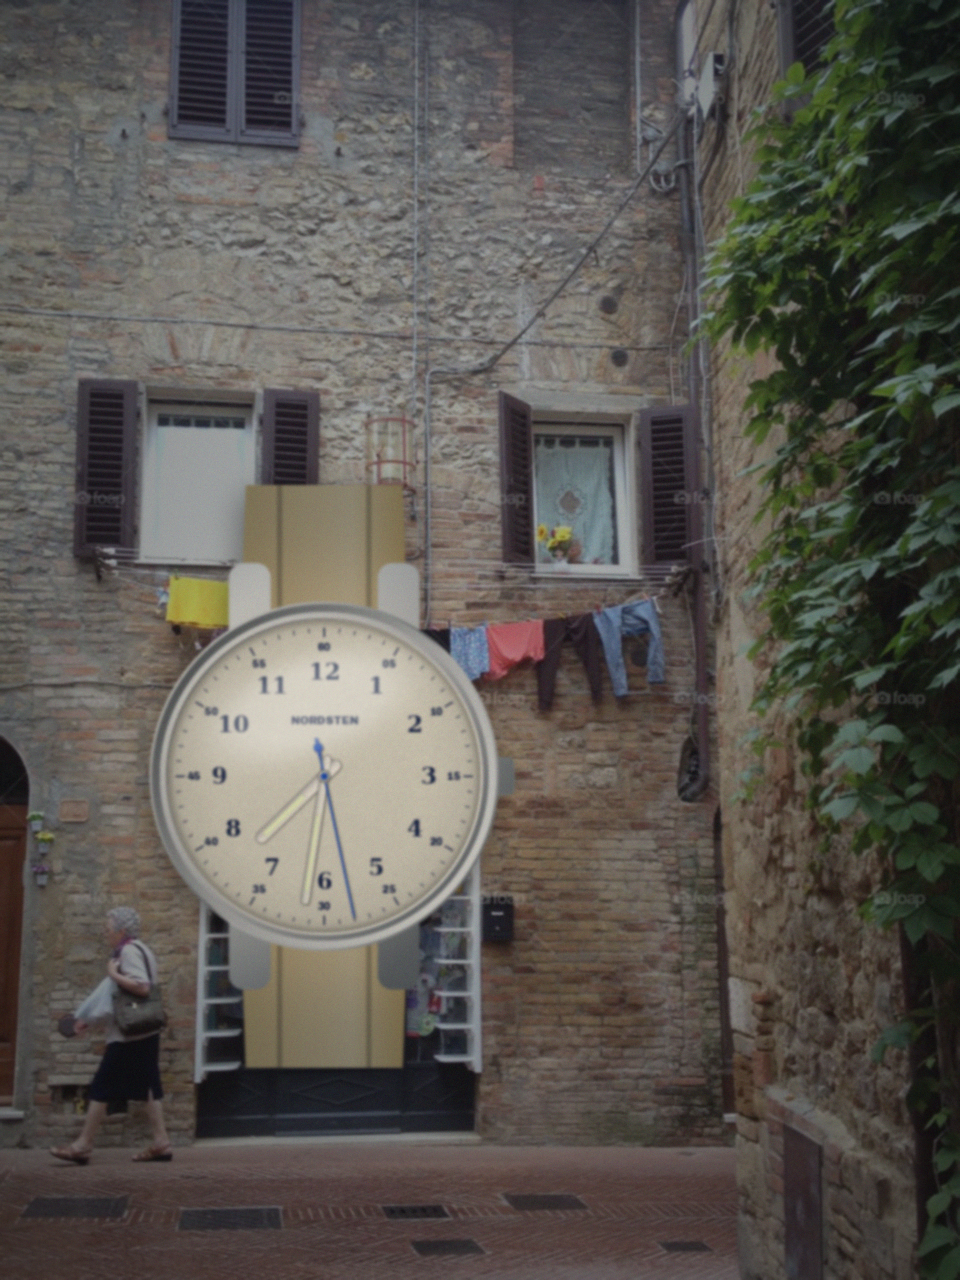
{"hour": 7, "minute": 31, "second": 28}
